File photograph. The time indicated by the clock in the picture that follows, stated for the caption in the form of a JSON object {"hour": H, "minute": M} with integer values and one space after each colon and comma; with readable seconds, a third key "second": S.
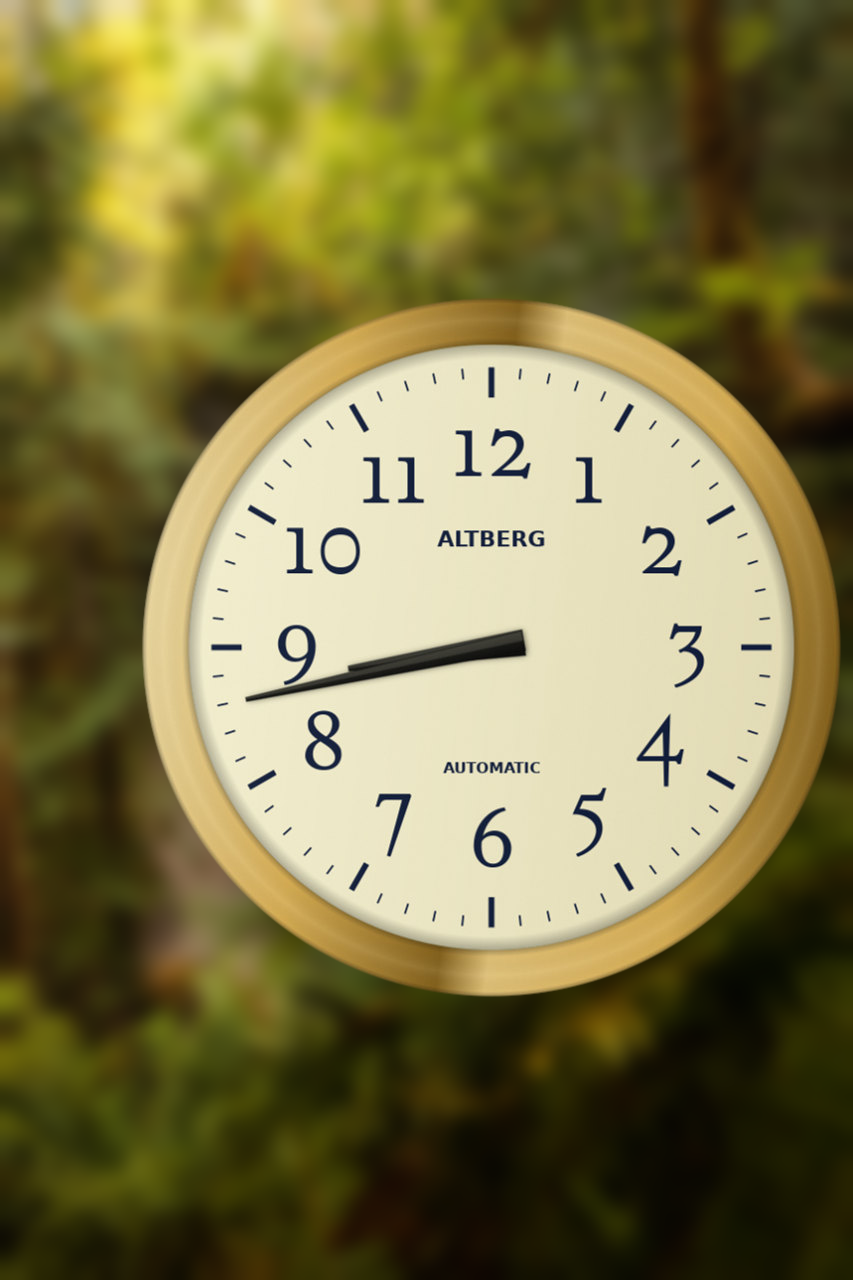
{"hour": 8, "minute": 43}
